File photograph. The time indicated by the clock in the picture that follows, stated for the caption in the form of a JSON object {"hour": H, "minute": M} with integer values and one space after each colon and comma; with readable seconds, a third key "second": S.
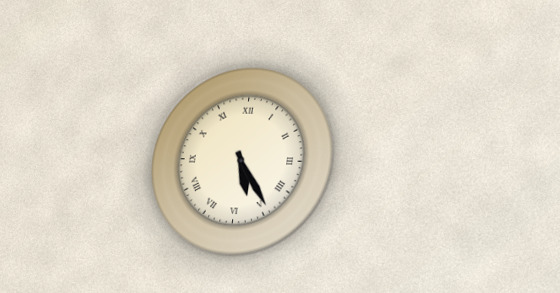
{"hour": 5, "minute": 24}
